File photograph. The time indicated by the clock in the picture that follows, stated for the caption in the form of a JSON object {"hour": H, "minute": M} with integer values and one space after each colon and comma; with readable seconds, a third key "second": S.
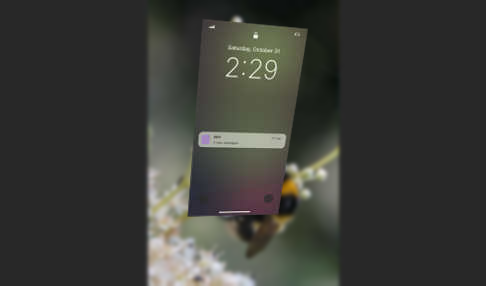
{"hour": 2, "minute": 29}
